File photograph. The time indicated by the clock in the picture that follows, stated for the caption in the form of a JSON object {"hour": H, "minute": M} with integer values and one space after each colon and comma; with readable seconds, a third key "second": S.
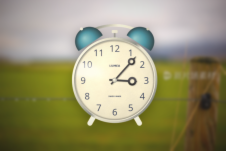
{"hour": 3, "minute": 7}
